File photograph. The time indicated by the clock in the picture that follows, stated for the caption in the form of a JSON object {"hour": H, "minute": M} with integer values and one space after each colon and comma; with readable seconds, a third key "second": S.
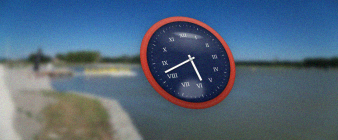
{"hour": 5, "minute": 42}
